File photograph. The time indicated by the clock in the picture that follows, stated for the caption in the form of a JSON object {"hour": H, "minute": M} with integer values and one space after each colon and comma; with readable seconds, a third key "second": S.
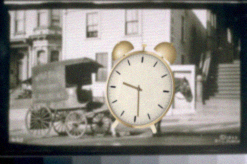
{"hour": 9, "minute": 29}
